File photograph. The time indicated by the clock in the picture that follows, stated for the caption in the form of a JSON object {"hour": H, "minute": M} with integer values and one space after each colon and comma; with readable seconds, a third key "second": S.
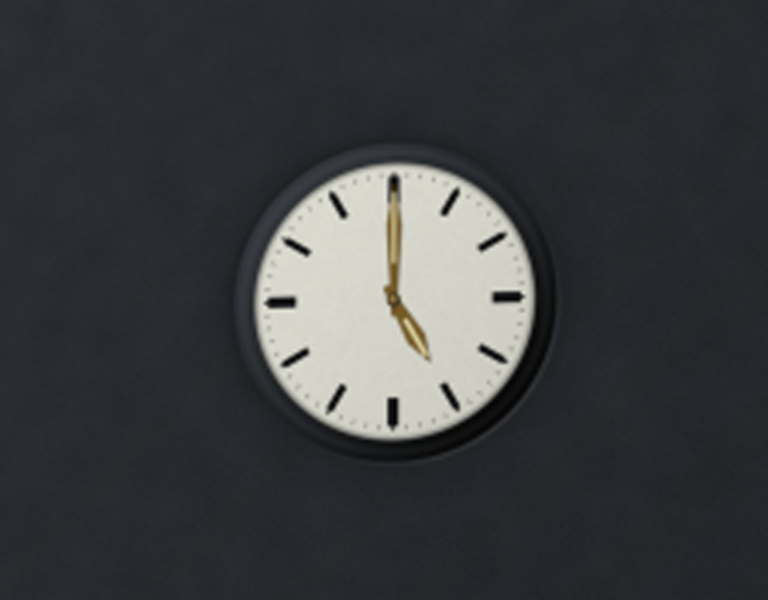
{"hour": 5, "minute": 0}
